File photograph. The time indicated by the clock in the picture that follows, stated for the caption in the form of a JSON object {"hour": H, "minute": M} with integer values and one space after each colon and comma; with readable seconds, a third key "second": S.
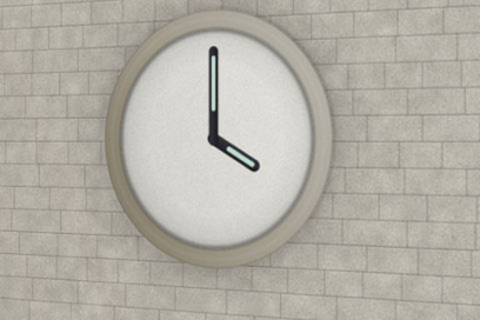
{"hour": 4, "minute": 0}
